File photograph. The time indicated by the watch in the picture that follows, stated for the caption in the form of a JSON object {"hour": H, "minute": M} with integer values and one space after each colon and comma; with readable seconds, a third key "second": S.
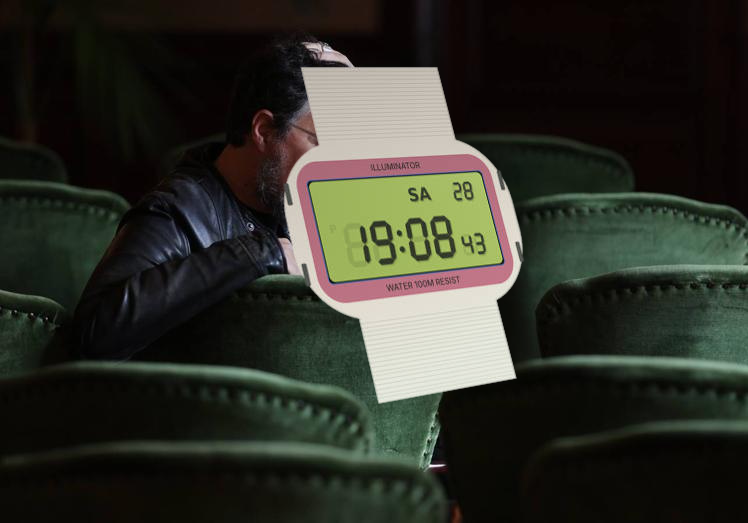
{"hour": 19, "minute": 8, "second": 43}
